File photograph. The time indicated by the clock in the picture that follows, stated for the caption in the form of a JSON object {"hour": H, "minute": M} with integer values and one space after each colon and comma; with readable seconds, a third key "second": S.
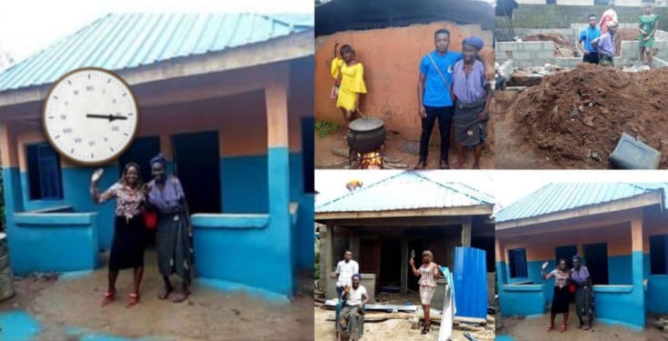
{"hour": 3, "minute": 16}
